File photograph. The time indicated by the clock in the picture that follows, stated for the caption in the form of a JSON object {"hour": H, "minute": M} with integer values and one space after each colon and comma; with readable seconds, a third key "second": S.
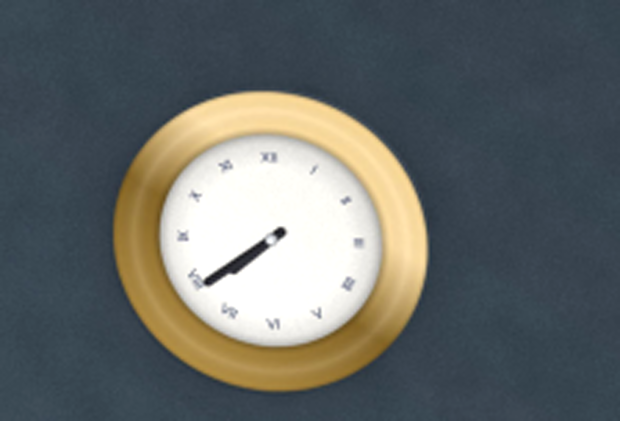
{"hour": 7, "minute": 39}
